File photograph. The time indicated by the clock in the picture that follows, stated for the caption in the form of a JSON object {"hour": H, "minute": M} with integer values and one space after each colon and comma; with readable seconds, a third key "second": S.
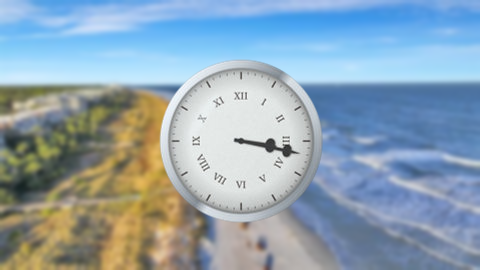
{"hour": 3, "minute": 17}
